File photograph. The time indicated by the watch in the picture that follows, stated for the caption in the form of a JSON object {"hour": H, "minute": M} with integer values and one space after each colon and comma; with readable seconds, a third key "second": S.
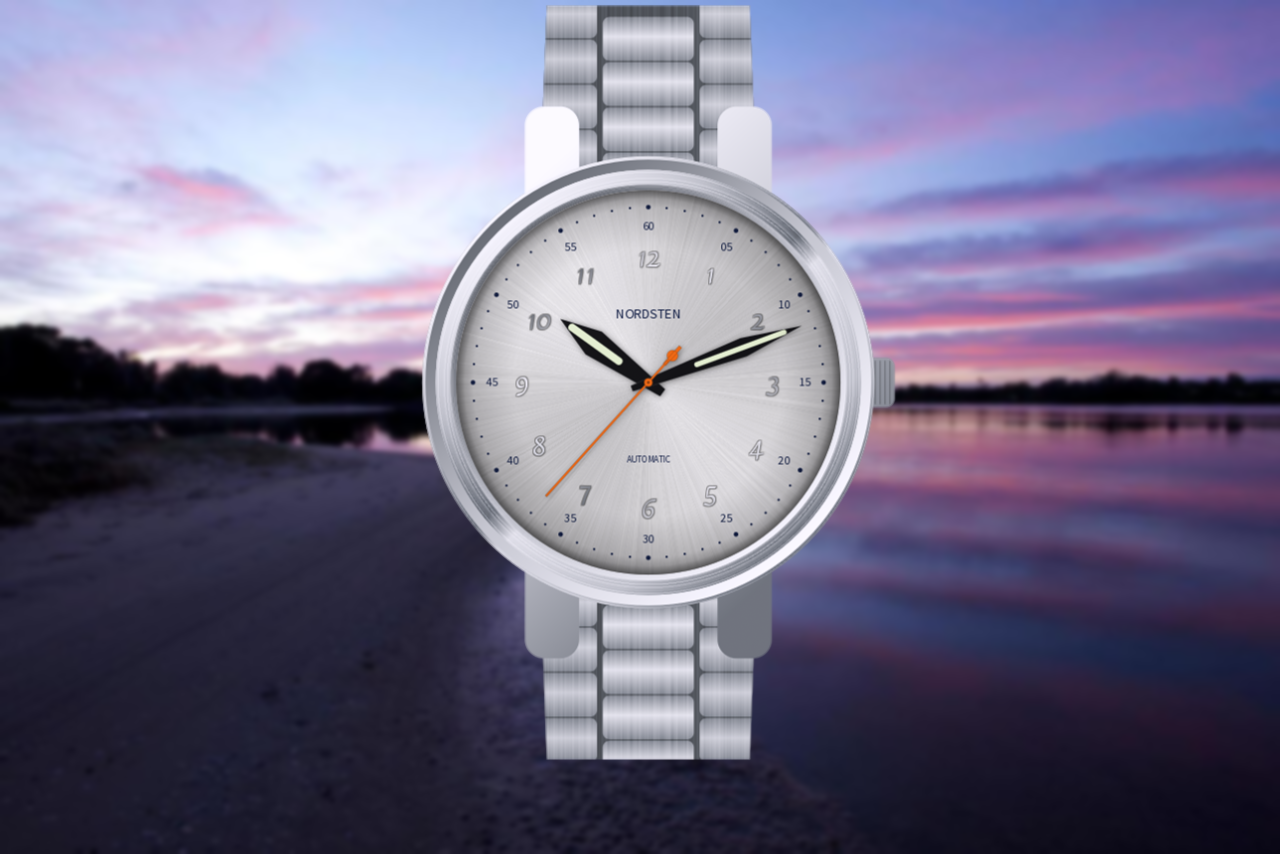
{"hour": 10, "minute": 11, "second": 37}
